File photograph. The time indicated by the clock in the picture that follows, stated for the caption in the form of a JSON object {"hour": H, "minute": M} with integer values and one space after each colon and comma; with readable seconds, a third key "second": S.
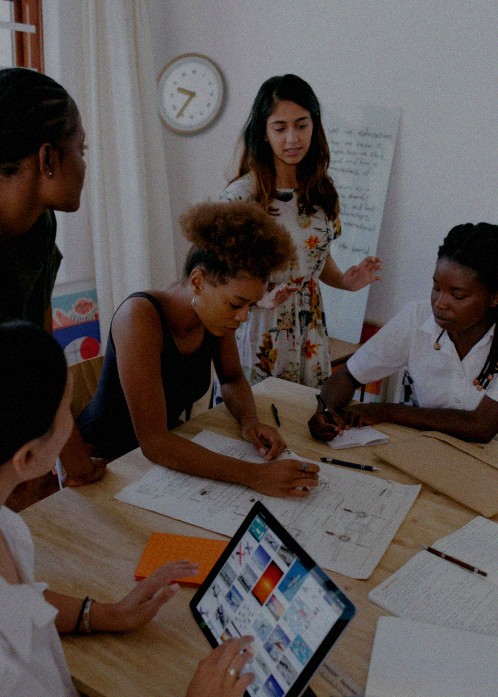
{"hour": 9, "minute": 36}
